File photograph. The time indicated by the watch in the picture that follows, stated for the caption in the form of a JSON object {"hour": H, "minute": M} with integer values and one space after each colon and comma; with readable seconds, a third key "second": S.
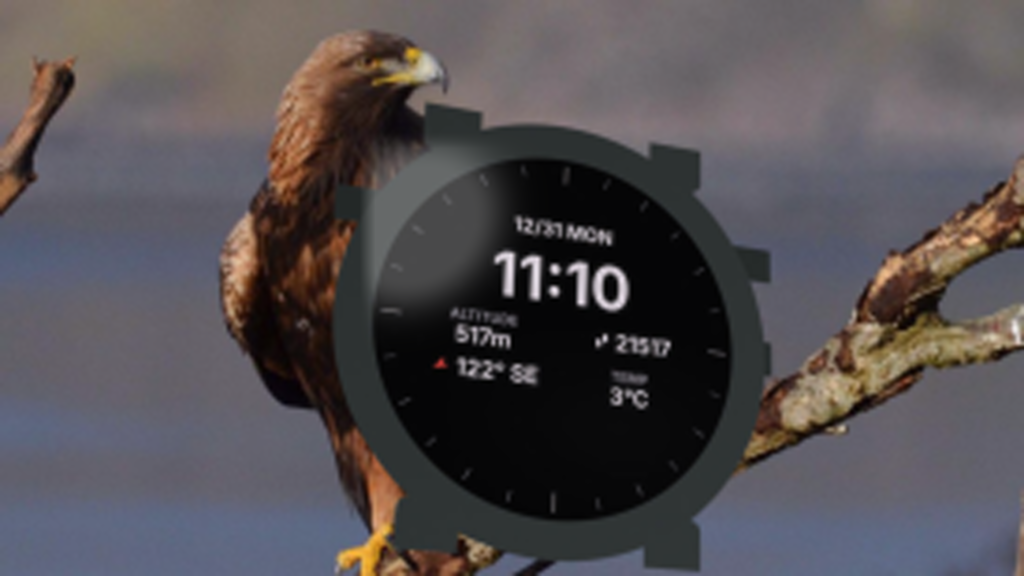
{"hour": 11, "minute": 10}
